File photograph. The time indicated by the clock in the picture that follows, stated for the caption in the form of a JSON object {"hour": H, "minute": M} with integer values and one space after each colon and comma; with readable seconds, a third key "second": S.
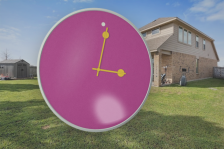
{"hour": 3, "minute": 1}
